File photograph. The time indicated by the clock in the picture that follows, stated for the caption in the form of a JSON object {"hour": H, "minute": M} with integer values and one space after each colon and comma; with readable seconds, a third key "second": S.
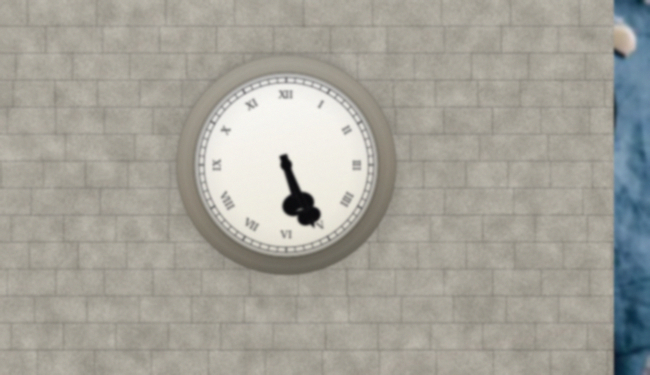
{"hour": 5, "minute": 26}
